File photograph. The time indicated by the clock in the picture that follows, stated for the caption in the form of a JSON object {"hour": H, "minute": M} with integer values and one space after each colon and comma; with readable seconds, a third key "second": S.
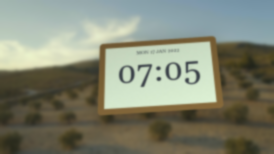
{"hour": 7, "minute": 5}
